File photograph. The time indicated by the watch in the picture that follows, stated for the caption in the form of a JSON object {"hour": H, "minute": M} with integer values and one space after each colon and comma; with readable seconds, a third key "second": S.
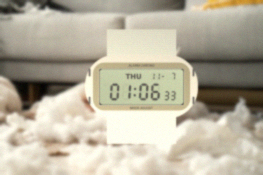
{"hour": 1, "minute": 6}
